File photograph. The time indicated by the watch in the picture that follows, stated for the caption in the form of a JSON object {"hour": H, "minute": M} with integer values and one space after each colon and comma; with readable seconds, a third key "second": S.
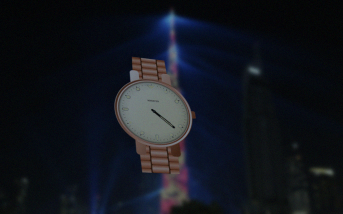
{"hour": 4, "minute": 22}
